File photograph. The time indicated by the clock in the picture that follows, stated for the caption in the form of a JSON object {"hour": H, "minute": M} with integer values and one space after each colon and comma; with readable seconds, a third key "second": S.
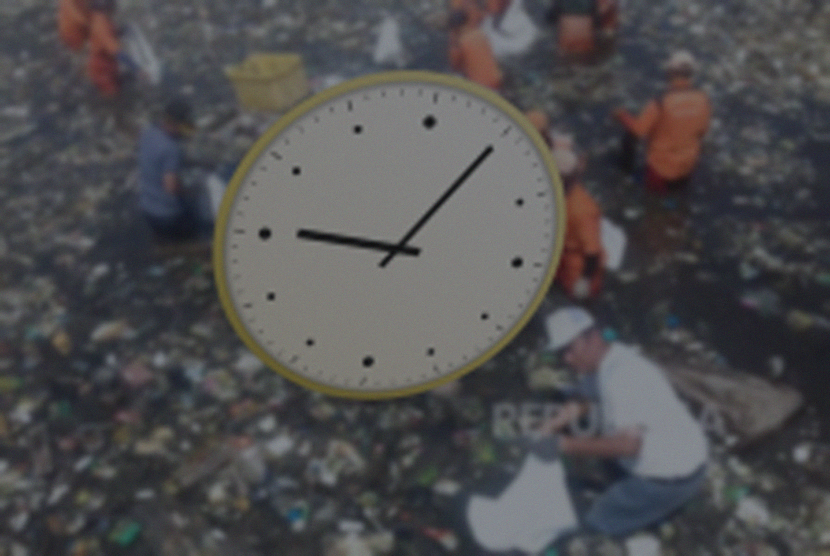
{"hour": 9, "minute": 5}
